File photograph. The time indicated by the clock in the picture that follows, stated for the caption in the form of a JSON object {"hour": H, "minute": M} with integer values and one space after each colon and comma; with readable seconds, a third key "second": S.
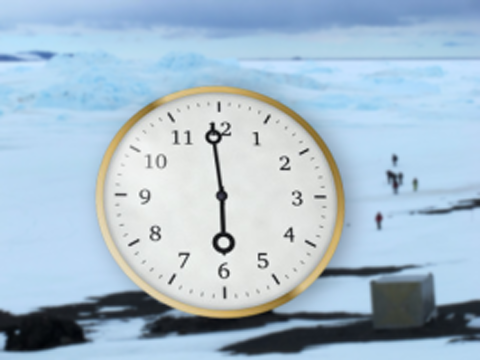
{"hour": 5, "minute": 59}
